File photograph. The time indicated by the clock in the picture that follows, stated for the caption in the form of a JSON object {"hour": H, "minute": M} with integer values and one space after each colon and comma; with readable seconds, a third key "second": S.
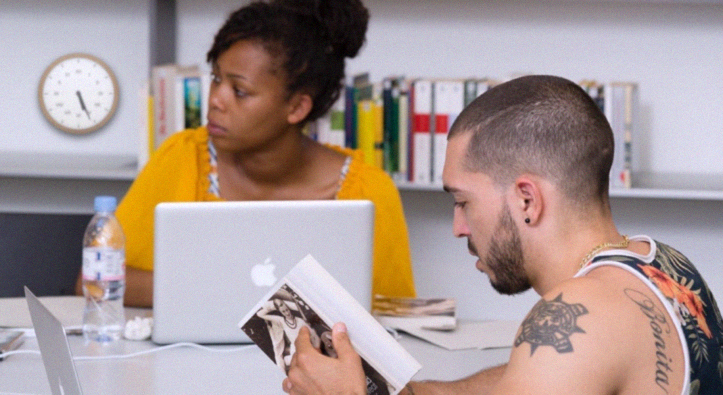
{"hour": 5, "minute": 26}
